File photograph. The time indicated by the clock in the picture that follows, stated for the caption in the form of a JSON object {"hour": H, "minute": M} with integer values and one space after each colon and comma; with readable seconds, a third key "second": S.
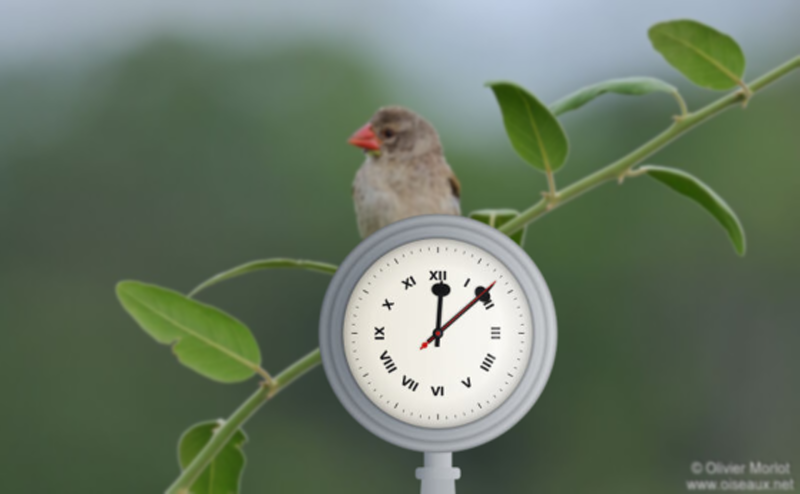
{"hour": 12, "minute": 8, "second": 8}
